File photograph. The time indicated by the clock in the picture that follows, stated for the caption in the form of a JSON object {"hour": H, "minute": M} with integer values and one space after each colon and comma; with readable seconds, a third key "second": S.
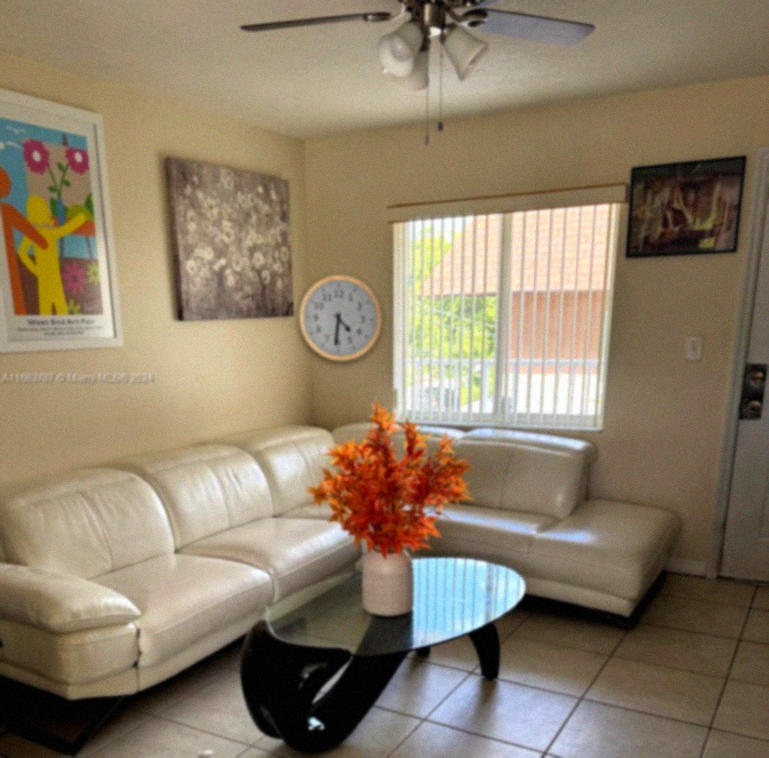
{"hour": 4, "minute": 31}
